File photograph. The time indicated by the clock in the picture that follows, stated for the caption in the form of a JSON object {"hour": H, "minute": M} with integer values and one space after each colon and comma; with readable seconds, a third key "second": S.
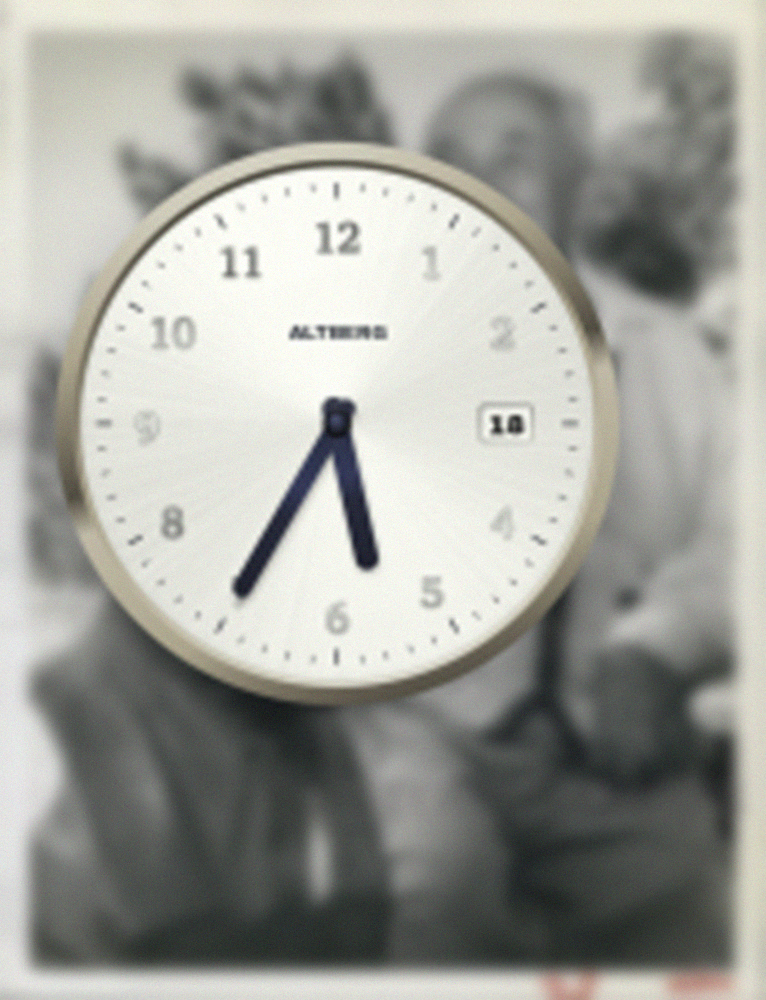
{"hour": 5, "minute": 35}
